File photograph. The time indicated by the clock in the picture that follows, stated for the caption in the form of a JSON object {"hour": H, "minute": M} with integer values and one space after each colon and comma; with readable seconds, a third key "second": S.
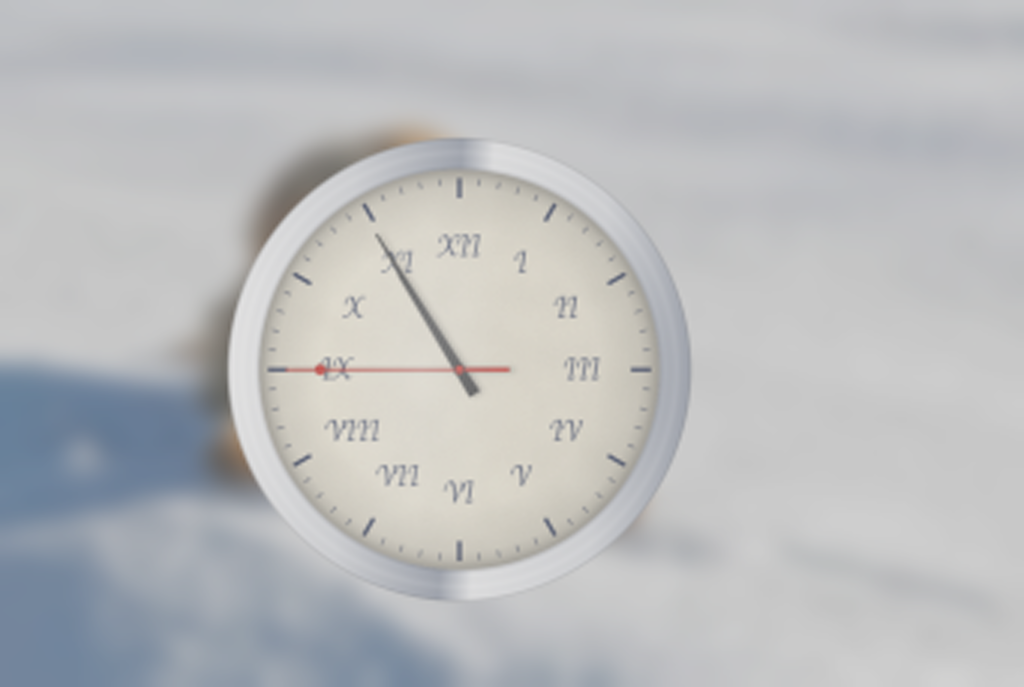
{"hour": 10, "minute": 54, "second": 45}
